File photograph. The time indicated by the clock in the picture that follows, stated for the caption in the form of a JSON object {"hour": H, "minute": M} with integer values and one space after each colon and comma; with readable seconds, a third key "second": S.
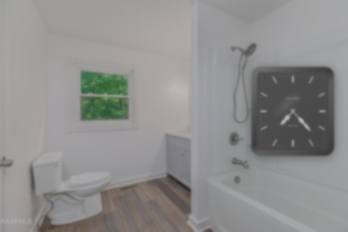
{"hour": 7, "minute": 23}
